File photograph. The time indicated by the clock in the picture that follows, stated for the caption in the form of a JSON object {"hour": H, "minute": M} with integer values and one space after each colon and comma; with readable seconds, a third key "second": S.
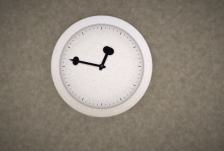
{"hour": 12, "minute": 47}
